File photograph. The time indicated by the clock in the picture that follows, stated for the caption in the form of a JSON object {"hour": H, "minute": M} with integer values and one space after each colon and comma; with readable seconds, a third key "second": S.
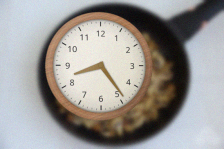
{"hour": 8, "minute": 24}
